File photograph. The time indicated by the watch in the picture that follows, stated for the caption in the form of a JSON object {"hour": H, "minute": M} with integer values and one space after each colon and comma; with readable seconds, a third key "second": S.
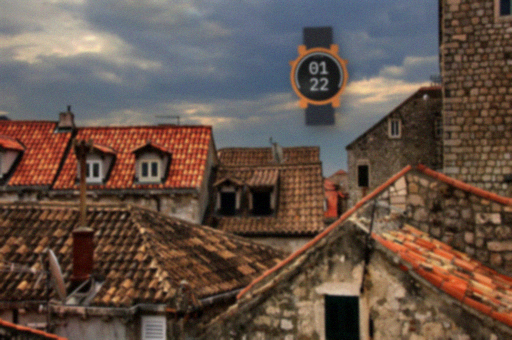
{"hour": 1, "minute": 22}
